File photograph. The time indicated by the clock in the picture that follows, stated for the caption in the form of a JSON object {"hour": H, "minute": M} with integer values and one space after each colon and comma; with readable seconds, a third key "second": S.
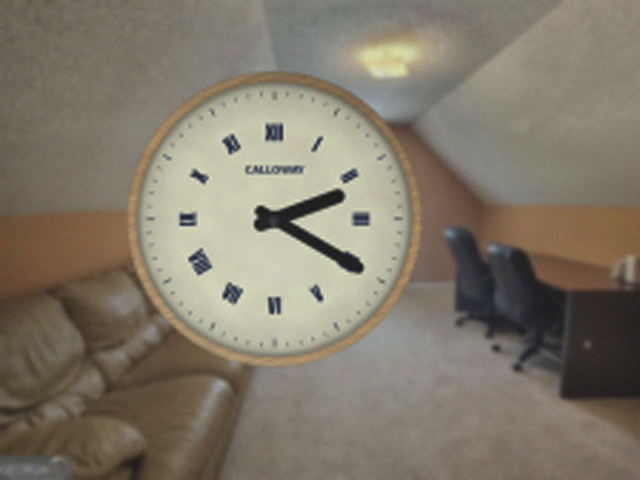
{"hour": 2, "minute": 20}
